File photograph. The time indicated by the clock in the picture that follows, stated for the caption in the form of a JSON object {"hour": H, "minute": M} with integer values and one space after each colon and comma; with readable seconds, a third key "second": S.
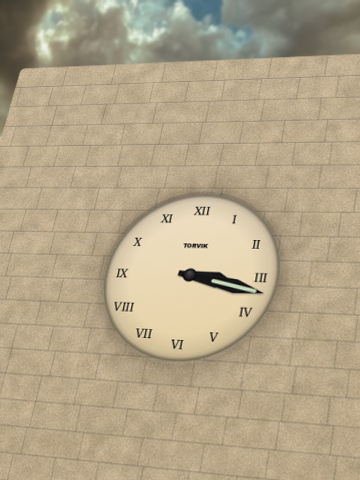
{"hour": 3, "minute": 17}
